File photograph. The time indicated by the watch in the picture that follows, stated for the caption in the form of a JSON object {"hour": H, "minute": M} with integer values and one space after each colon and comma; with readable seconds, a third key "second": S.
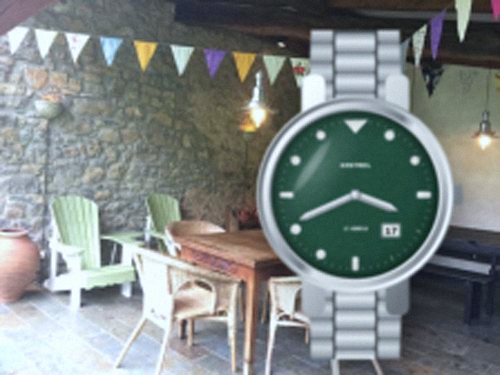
{"hour": 3, "minute": 41}
